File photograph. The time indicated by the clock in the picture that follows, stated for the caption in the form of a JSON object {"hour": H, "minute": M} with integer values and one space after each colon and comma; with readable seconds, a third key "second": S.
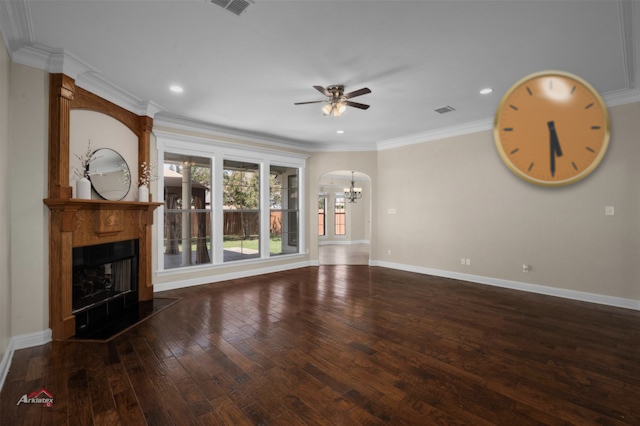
{"hour": 5, "minute": 30}
